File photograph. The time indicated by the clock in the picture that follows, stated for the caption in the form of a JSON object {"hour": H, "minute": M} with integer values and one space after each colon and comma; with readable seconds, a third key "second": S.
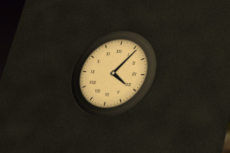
{"hour": 4, "minute": 6}
